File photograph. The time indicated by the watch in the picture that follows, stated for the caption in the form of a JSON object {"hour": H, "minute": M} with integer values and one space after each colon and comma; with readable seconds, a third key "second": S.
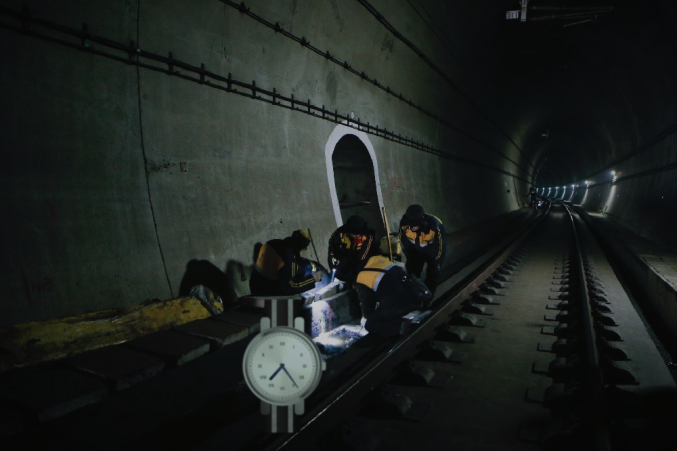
{"hour": 7, "minute": 24}
